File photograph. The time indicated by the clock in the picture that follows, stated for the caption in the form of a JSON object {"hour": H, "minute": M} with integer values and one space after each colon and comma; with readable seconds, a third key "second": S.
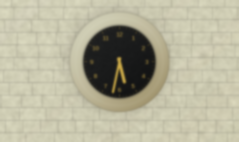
{"hour": 5, "minute": 32}
